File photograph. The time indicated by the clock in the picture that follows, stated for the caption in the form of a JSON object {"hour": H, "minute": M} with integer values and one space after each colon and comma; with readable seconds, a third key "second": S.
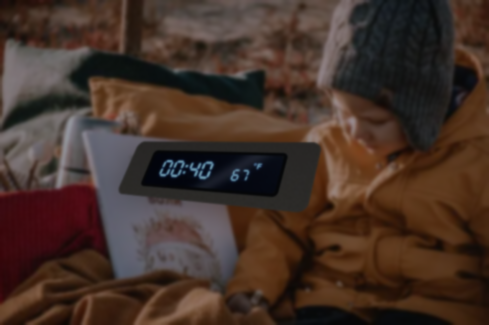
{"hour": 0, "minute": 40}
